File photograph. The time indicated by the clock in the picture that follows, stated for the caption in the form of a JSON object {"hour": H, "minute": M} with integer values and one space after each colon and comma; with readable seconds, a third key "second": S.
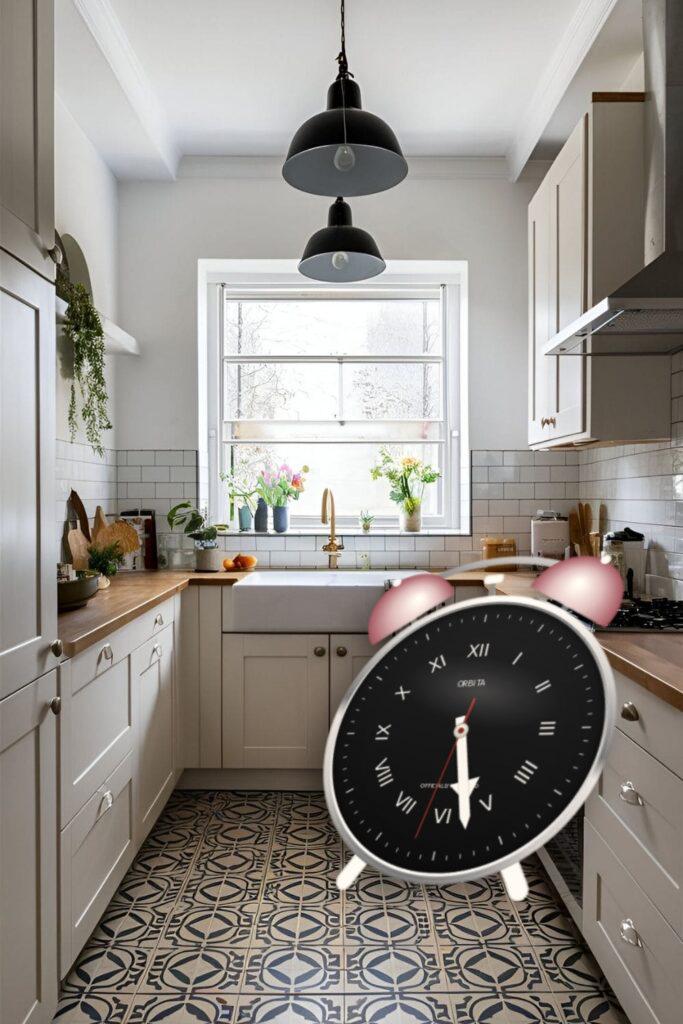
{"hour": 5, "minute": 27, "second": 32}
